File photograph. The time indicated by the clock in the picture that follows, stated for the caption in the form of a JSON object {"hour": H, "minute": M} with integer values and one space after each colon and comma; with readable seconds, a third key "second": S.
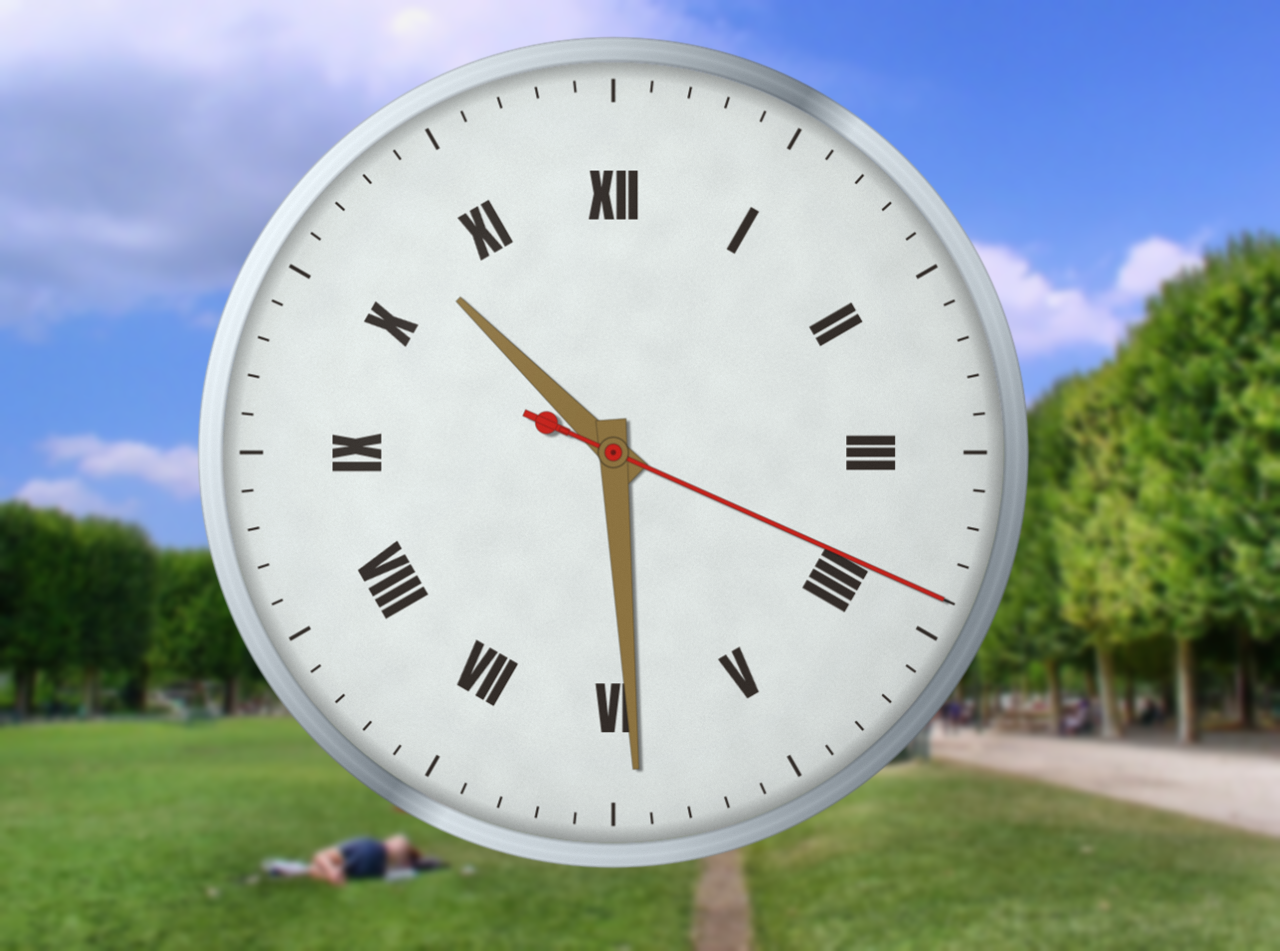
{"hour": 10, "minute": 29, "second": 19}
